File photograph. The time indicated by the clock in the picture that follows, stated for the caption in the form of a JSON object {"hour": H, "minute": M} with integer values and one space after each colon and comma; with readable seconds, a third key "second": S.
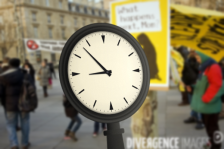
{"hour": 8, "minute": 53}
